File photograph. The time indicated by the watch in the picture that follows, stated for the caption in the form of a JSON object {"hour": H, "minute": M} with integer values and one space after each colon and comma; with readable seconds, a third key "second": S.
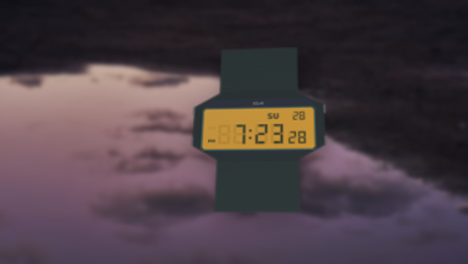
{"hour": 7, "minute": 23, "second": 28}
